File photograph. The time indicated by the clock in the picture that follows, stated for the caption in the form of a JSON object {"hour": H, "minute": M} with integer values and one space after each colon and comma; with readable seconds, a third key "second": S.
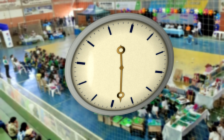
{"hour": 11, "minute": 28}
